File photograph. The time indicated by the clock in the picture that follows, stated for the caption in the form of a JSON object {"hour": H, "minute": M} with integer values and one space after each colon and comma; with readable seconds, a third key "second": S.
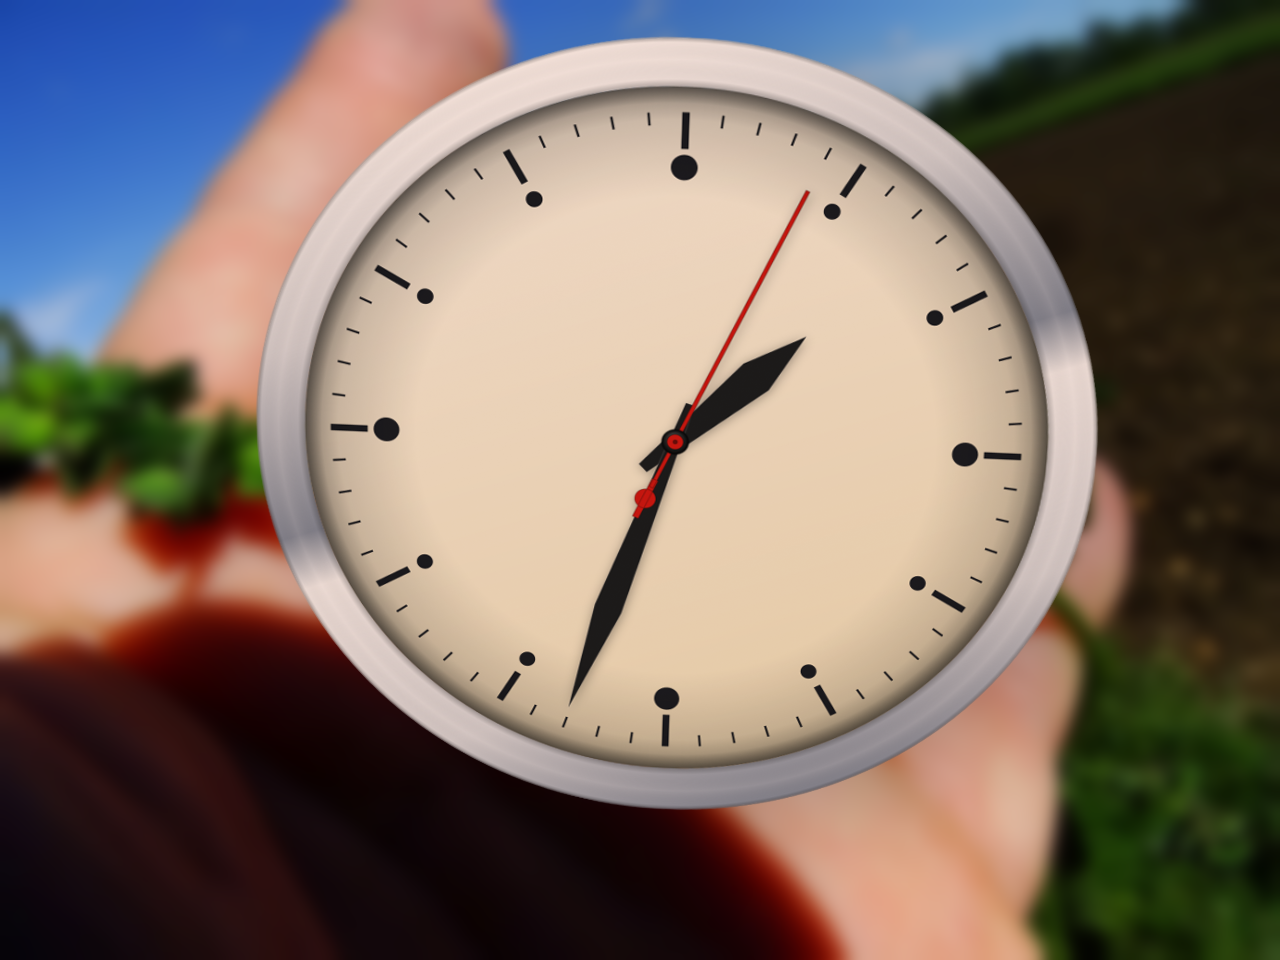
{"hour": 1, "minute": 33, "second": 4}
